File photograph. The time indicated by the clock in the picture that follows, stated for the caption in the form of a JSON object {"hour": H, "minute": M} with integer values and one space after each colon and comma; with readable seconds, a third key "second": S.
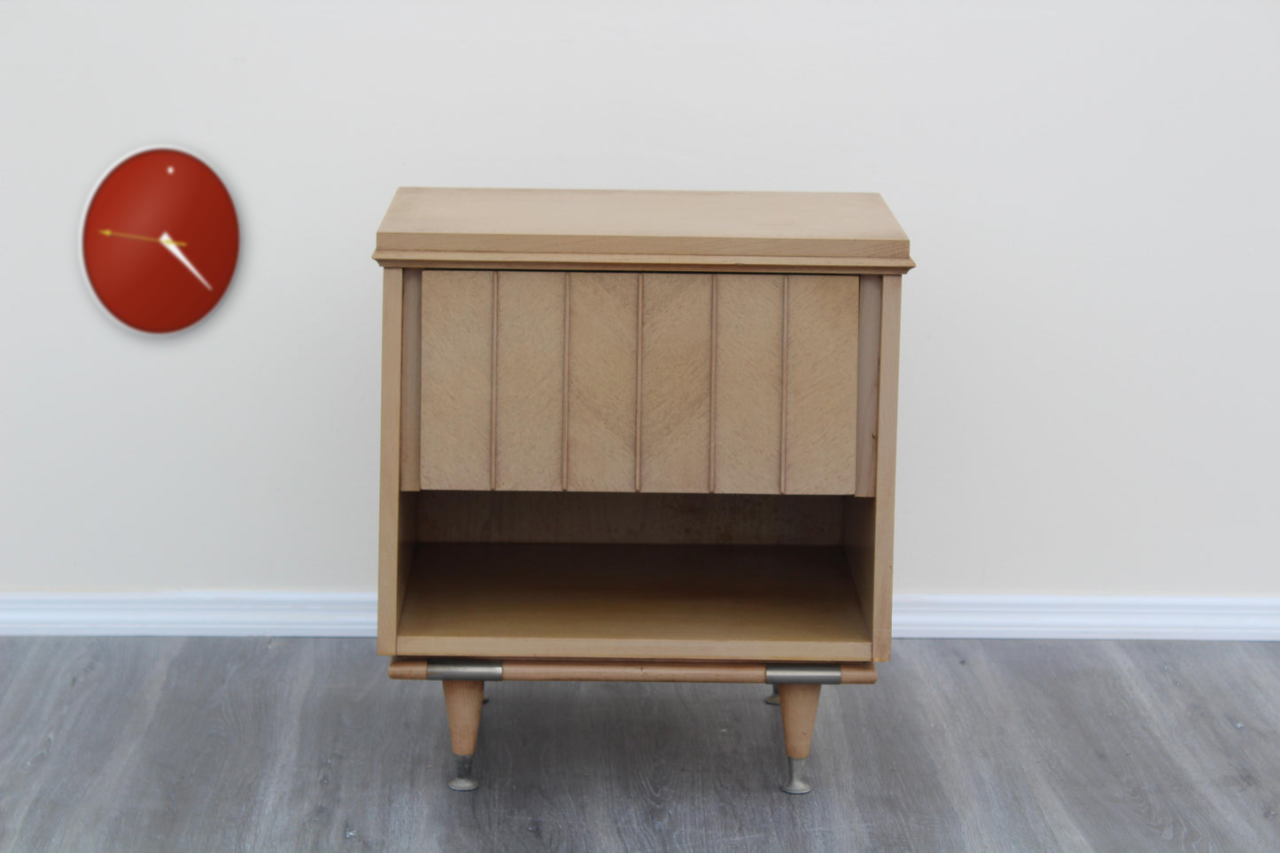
{"hour": 4, "minute": 21, "second": 46}
